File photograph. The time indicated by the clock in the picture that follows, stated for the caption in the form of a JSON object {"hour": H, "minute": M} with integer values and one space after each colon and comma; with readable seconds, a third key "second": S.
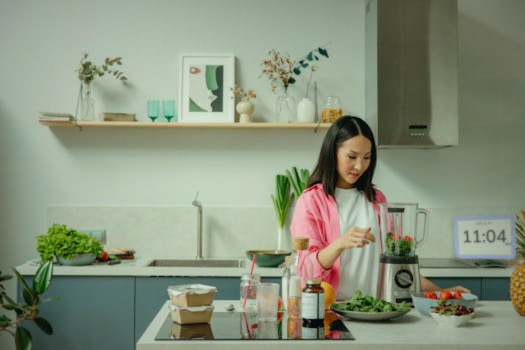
{"hour": 11, "minute": 4}
